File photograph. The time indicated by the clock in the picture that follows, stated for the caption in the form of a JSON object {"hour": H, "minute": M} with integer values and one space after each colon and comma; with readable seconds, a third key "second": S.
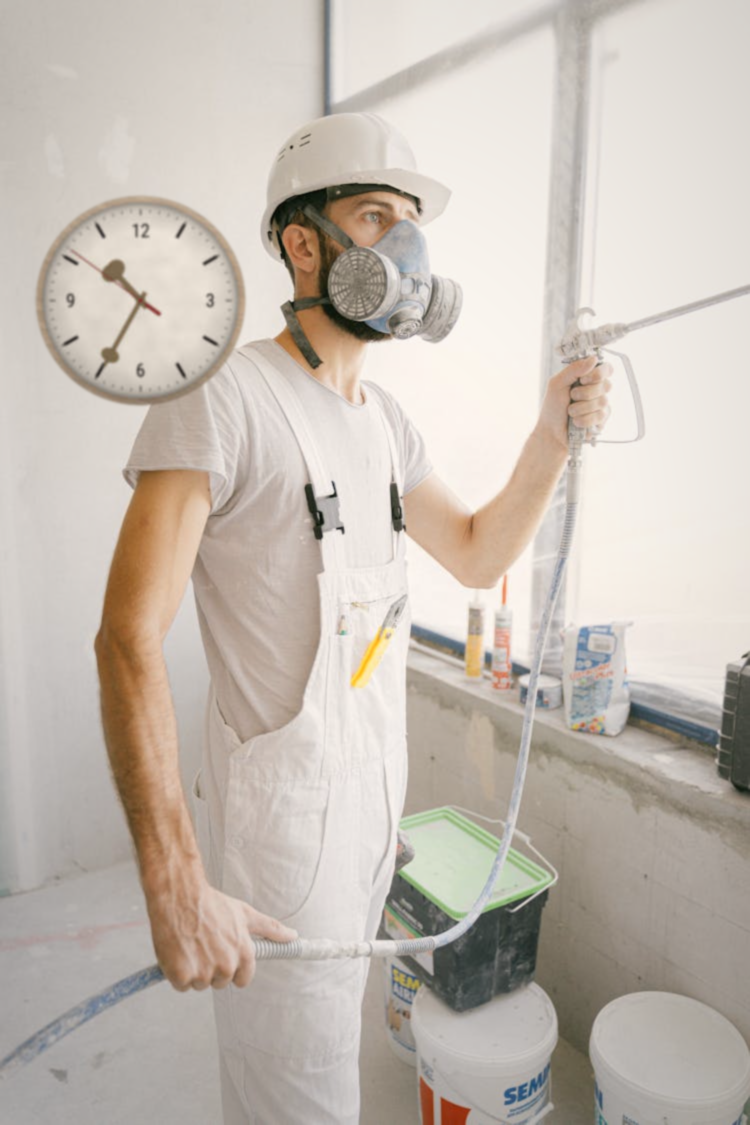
{"hour": 10, "minute": 34, "second": 51}
